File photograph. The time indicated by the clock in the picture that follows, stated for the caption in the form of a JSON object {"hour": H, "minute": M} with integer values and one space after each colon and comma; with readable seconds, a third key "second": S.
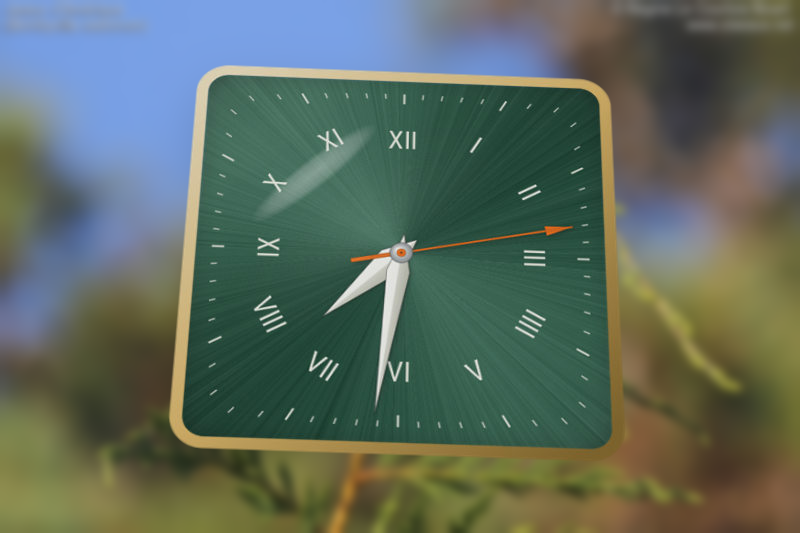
{"hour": 7, "minute": 31, "second": 13}
